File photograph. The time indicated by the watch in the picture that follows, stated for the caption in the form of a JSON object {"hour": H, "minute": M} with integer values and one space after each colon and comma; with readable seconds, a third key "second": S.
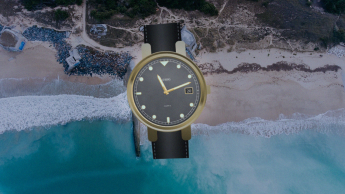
{"hour": 11, "minute": 12}
